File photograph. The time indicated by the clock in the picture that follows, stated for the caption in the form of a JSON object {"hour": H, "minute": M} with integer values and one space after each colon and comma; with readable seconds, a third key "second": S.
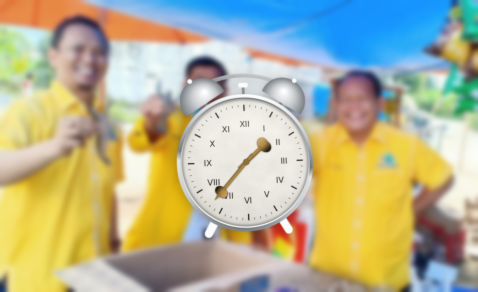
{"hour": 1, "minute": 37}
